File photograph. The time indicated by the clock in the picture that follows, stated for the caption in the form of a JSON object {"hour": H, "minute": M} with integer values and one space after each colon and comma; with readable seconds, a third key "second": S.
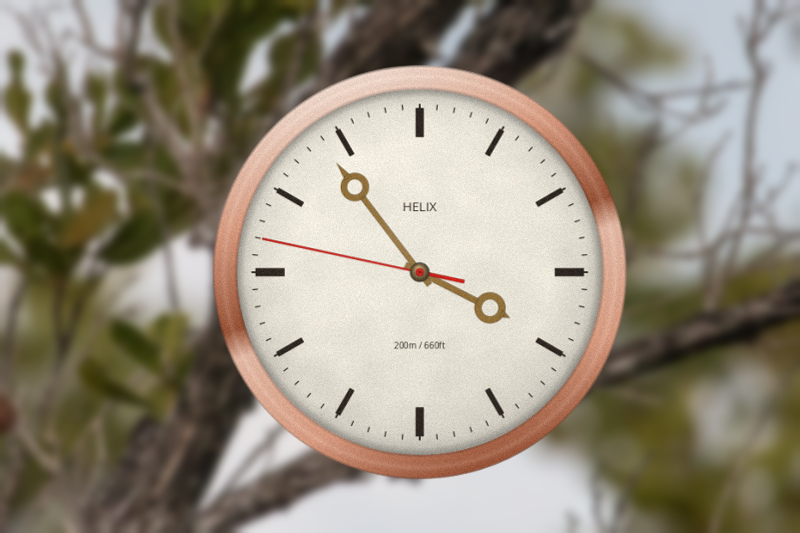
{"hour": 3, "minute": 53, "second": 47}
